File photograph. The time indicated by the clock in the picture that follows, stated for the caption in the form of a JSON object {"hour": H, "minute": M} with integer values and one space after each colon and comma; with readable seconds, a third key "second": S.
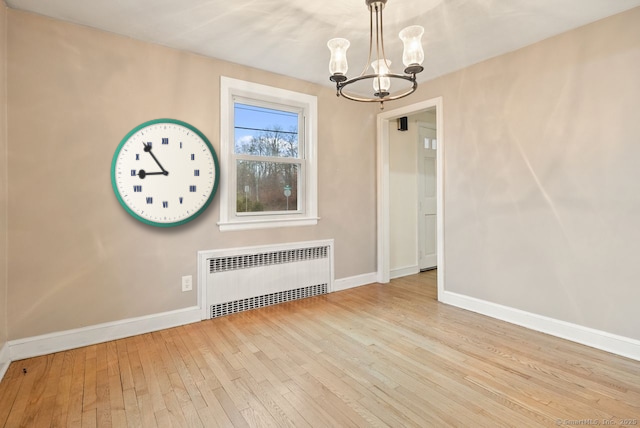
{"hour": 8, "minute": 54}
